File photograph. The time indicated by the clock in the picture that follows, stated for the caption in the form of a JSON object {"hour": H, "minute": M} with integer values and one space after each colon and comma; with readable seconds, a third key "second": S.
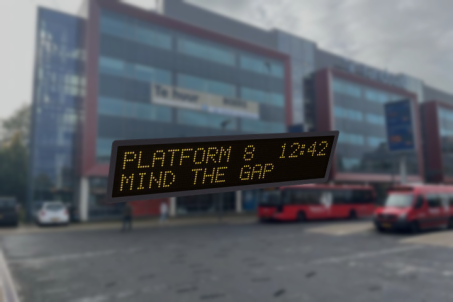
{"hour": 12, "minute": 42}
